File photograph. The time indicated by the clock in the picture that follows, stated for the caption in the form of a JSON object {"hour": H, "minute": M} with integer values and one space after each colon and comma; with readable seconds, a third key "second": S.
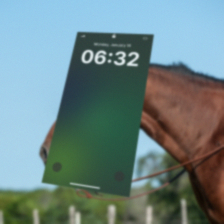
{"hour": 6, "minute": 32}
